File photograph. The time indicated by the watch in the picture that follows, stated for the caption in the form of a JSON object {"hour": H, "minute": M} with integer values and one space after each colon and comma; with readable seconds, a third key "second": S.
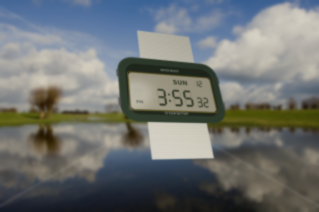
{"hour": 3, "minute": 55, "second": 32}
